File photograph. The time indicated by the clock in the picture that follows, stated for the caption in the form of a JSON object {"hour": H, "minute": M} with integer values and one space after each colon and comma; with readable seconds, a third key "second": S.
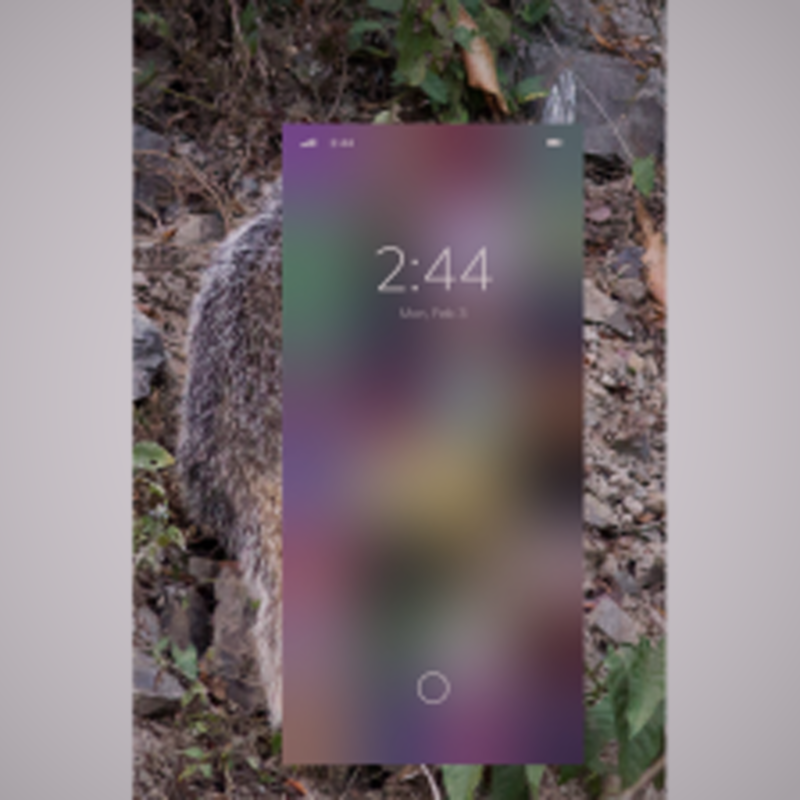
{"hour": 2, "minute": 44}
